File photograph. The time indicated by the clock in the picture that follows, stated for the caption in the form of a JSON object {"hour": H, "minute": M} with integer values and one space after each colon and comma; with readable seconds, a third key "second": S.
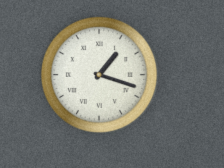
{"hour": 1, "minute": 18}
